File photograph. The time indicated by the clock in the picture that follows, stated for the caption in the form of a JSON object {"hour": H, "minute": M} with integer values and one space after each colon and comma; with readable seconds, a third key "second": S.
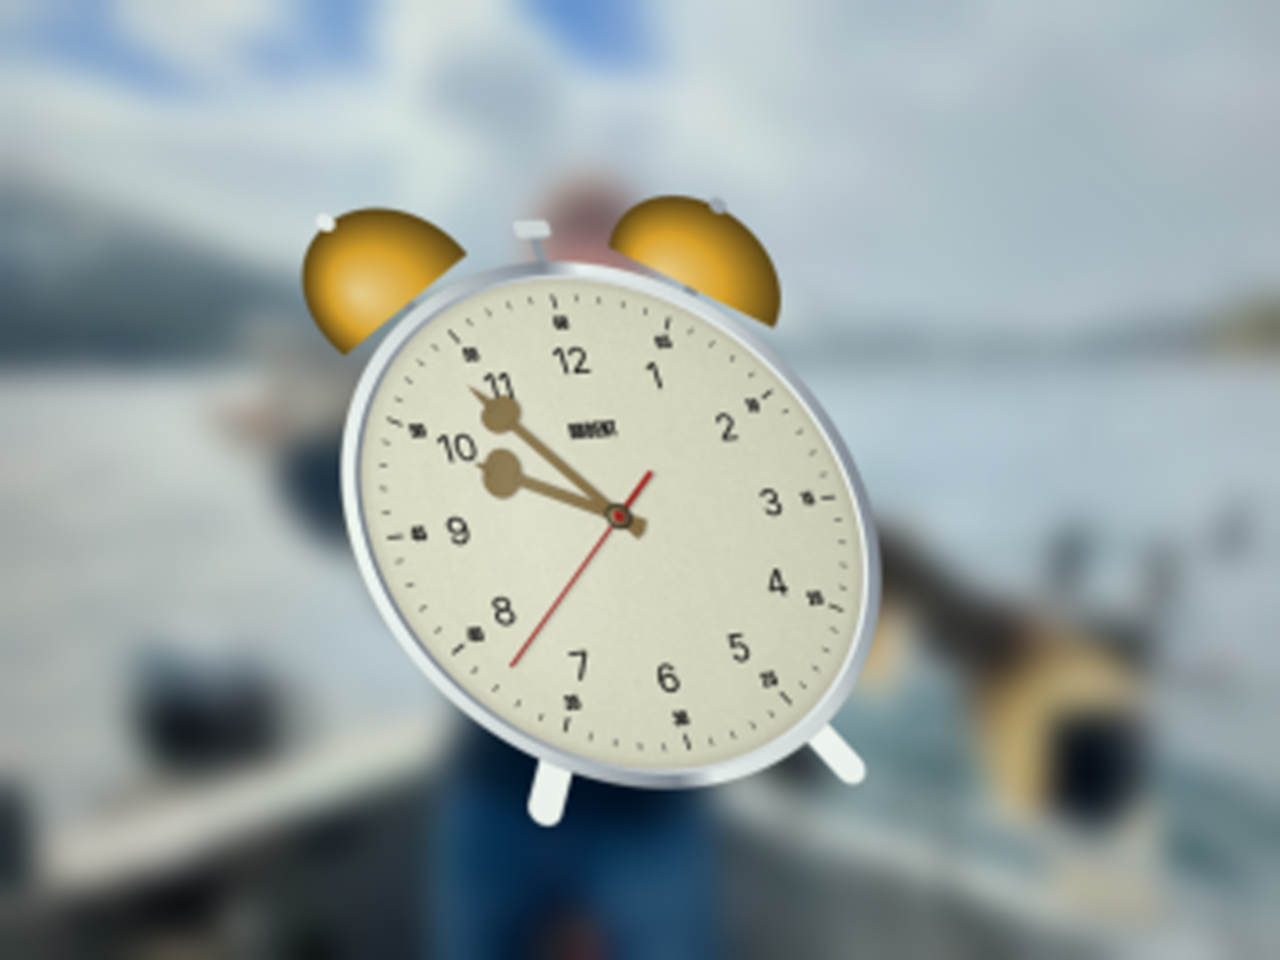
{"hour": 9, "minute": 53, "second": 38}
